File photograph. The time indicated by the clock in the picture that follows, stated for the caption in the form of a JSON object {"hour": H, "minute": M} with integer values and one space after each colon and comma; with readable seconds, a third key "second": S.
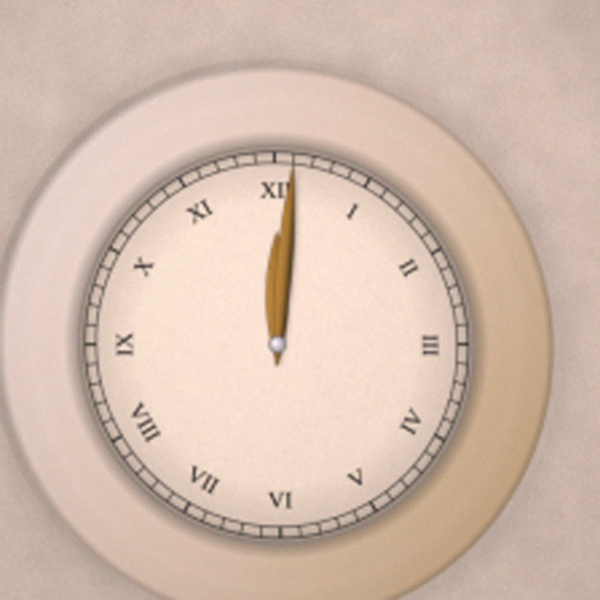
{"hour": 12, "minute": 1}
